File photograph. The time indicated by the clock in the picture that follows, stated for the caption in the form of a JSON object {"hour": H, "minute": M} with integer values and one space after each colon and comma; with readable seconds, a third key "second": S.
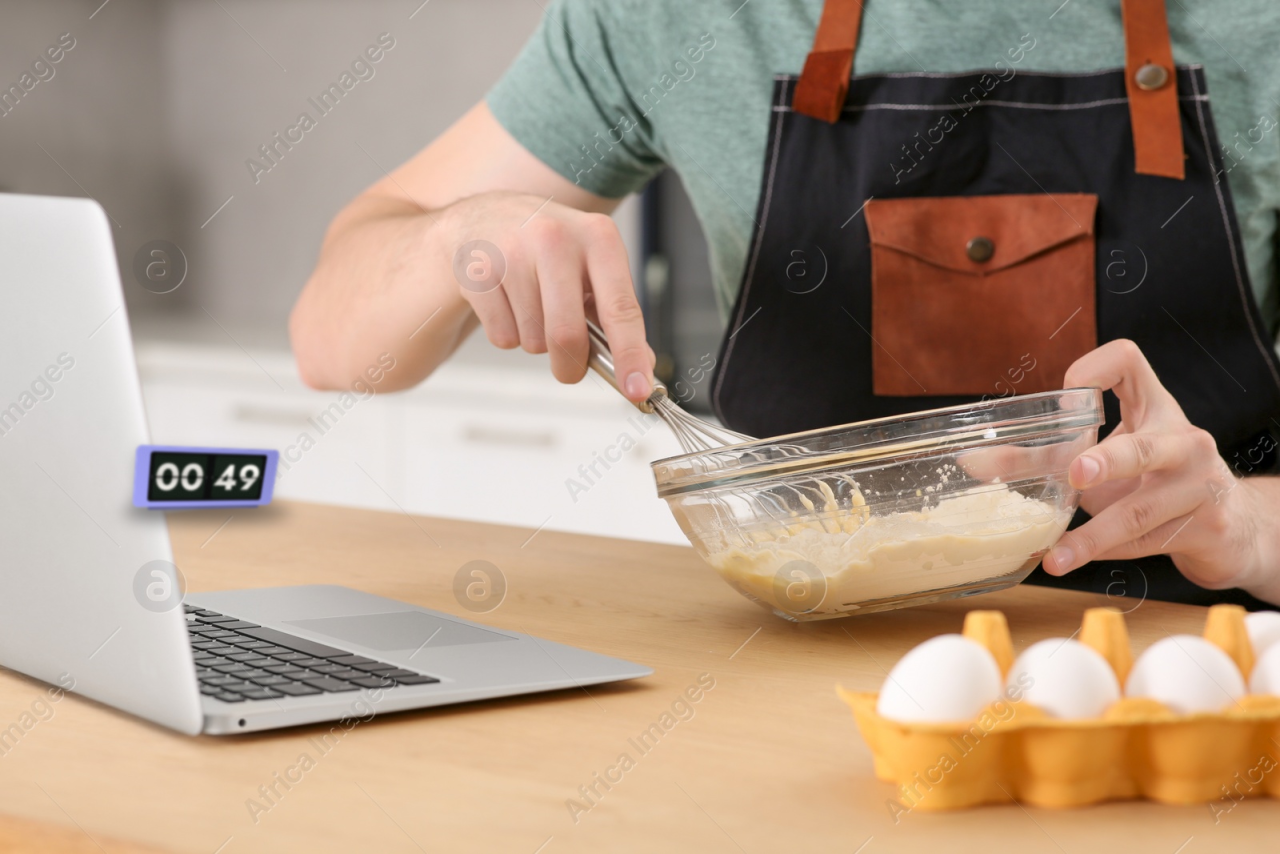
{"hour": 0, "minute": 49}
